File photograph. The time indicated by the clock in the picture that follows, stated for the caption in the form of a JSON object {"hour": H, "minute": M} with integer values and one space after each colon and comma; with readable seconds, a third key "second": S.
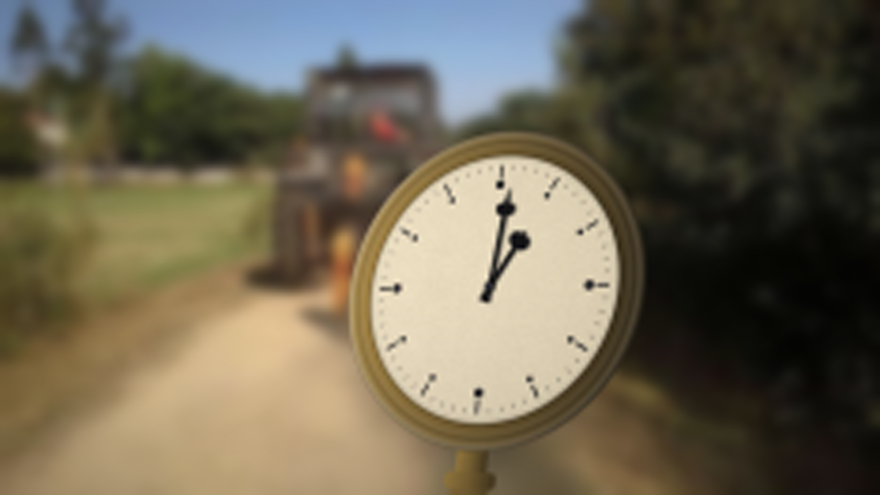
{"hour": 1, "minute": 1}
